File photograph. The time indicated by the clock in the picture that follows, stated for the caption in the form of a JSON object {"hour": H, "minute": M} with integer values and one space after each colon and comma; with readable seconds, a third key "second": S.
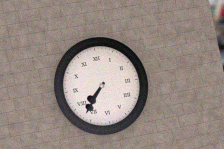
{"hour": 7, "minute": 37}
